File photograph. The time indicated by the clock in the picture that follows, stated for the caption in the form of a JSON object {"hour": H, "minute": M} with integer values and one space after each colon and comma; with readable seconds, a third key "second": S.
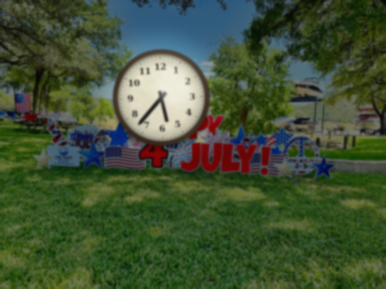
{"hour": 5, "minute": 37}
